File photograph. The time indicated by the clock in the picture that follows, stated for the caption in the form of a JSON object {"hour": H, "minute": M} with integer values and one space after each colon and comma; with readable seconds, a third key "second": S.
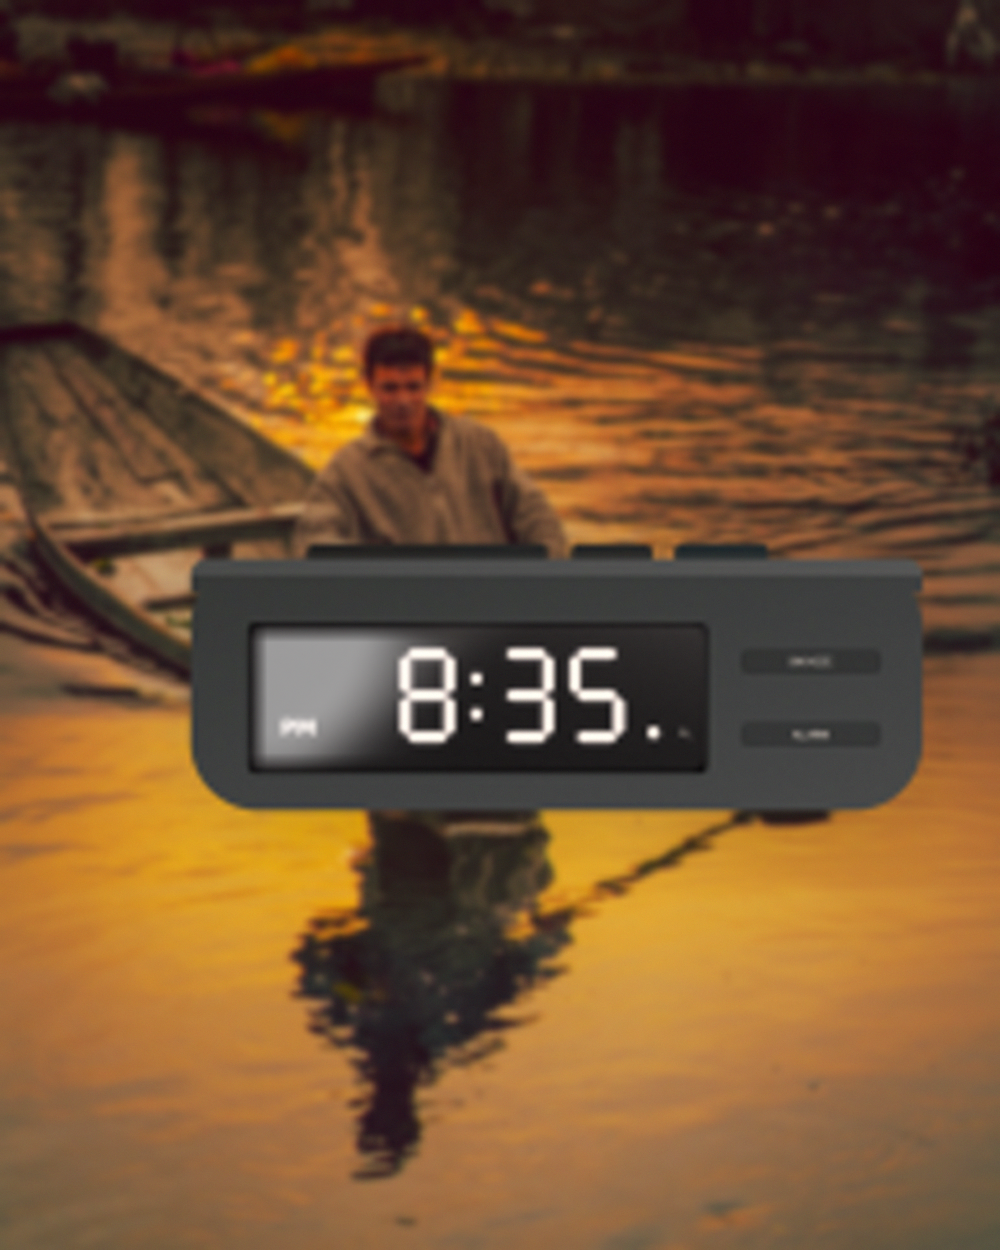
{"hour": 8, "minute": 35}
